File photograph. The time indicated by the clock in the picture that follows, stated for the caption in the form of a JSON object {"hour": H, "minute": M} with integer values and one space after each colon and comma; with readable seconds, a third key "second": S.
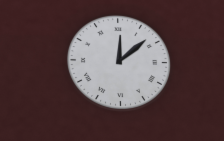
{"hour": 12, "minute": 8}
